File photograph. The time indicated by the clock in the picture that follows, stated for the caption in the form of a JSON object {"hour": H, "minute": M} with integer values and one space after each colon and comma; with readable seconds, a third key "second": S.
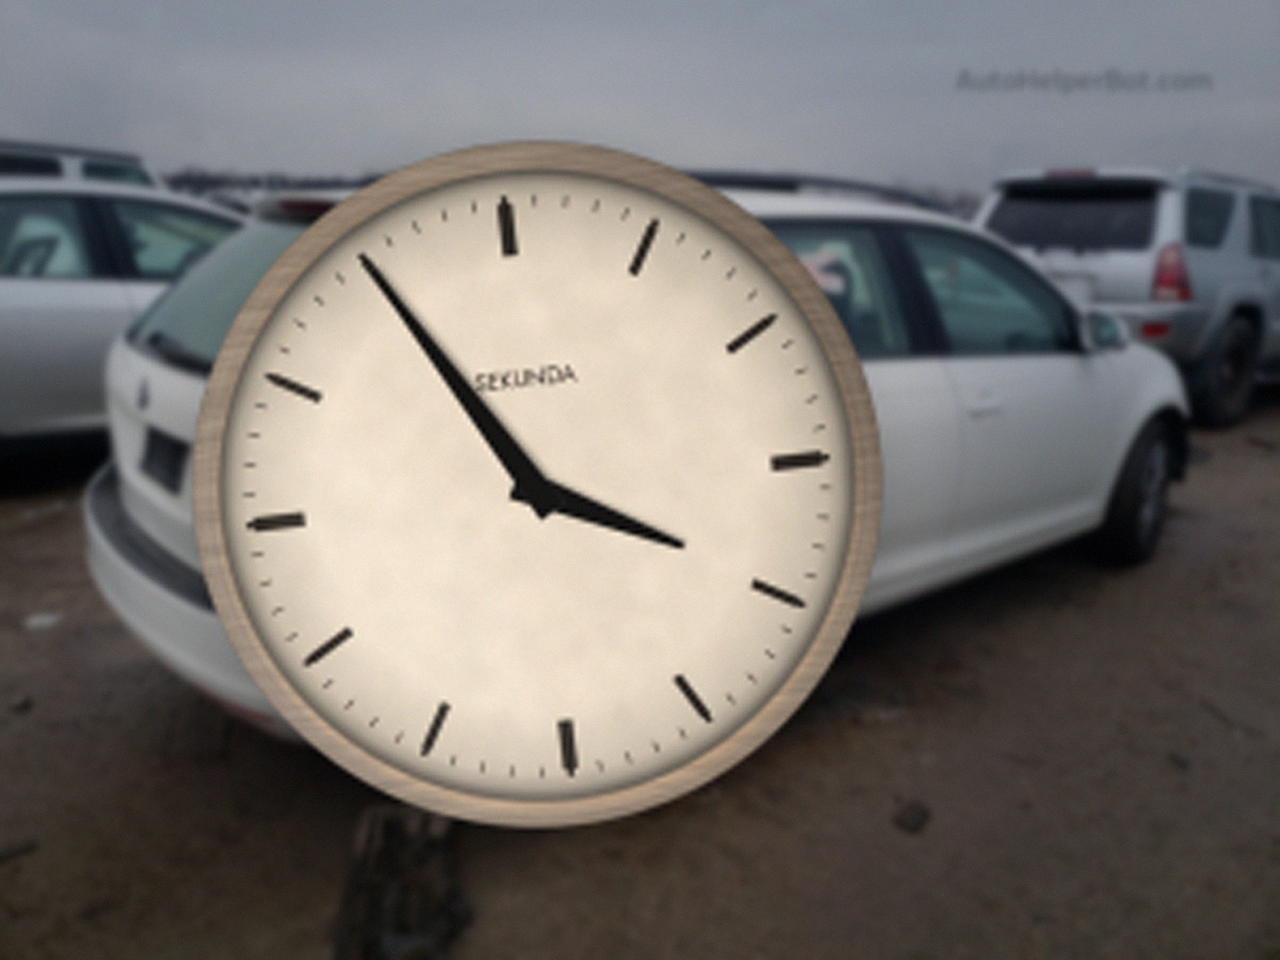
{"hour": 3, "minute": 55}
